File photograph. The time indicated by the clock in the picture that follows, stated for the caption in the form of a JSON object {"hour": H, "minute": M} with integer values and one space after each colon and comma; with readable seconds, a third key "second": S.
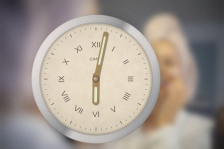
{"hour": 6, "minute": 2}
